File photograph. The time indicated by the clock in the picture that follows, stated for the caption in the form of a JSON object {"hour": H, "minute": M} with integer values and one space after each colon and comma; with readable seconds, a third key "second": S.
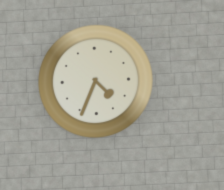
{"hour": 4, "minute": 34}
